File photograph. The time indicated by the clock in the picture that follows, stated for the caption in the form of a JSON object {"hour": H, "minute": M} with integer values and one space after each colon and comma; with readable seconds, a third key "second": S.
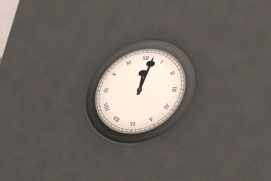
{"hour": 12, "minute": 2}
